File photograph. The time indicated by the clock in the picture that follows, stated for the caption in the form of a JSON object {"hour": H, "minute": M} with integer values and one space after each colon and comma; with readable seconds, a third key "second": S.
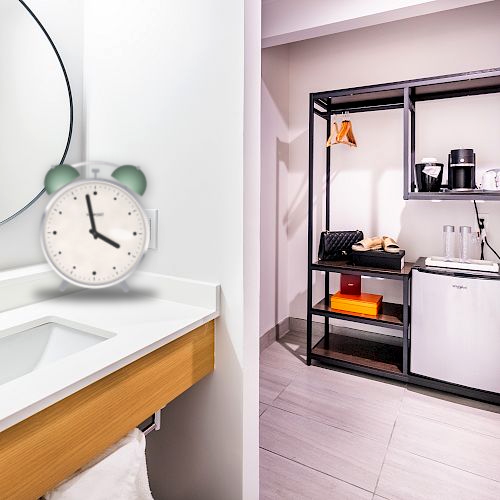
{"hour": 3, "minute": 58}
